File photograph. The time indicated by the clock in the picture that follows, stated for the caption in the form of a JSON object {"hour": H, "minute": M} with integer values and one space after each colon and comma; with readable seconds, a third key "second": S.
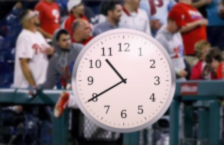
{"hour": 10, "minute": 40}
